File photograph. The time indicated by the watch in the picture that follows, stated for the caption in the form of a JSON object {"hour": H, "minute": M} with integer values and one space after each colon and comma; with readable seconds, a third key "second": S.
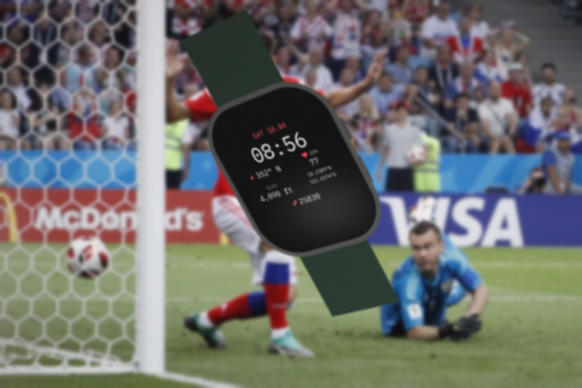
{"hour": 8, "minute": 56}
